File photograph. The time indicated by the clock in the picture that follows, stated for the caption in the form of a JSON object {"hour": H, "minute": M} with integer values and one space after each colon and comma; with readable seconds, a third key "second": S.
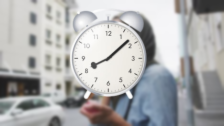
{"hour": 8, "minute": 8}
